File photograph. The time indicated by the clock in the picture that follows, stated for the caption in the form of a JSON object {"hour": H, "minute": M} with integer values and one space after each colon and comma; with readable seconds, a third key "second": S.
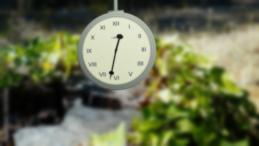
{"hour": 12, "minute": 32}
